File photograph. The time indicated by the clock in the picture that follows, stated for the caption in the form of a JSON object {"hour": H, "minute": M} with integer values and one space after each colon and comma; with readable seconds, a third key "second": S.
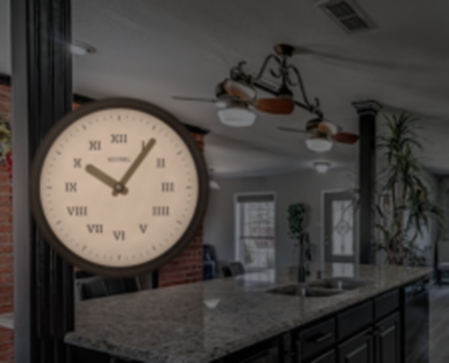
{"hour": 10, "minute": 6}
